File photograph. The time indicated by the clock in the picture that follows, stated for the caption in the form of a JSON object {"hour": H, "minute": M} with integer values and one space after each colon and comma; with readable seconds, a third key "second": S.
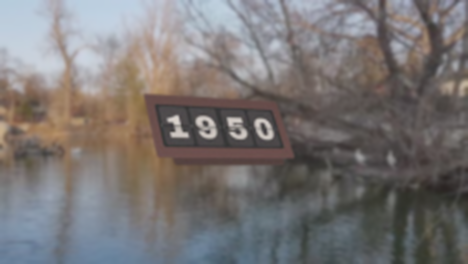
{"hour": 19, "minute": 50}
